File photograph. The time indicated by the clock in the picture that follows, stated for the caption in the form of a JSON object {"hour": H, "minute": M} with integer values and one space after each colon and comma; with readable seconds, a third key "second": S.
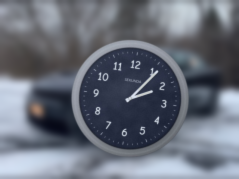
{"hour": 2, "minute": 6}
